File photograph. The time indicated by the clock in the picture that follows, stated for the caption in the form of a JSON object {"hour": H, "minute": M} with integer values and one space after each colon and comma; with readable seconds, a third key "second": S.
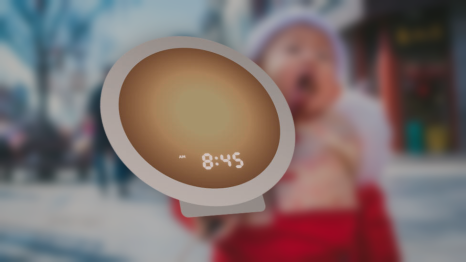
{"hour": 8, "minute": 45}
